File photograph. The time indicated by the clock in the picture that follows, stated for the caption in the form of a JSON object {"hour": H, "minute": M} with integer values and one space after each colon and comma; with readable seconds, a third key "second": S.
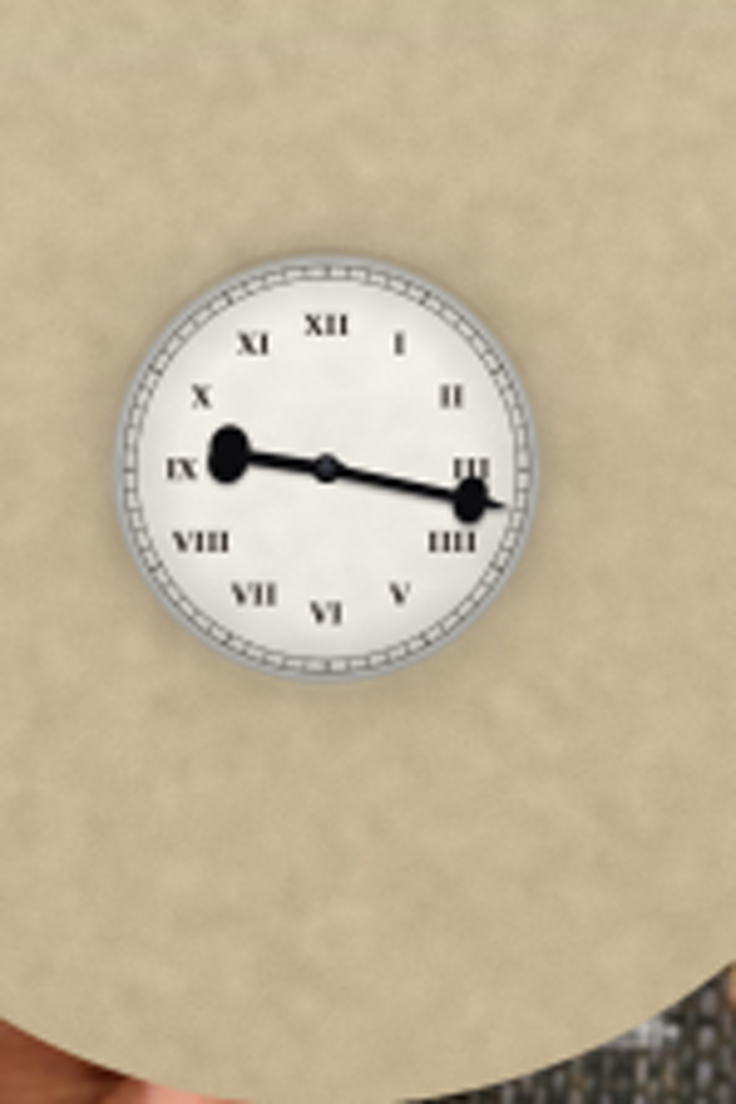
{"hour": 9, "minute": 17}
